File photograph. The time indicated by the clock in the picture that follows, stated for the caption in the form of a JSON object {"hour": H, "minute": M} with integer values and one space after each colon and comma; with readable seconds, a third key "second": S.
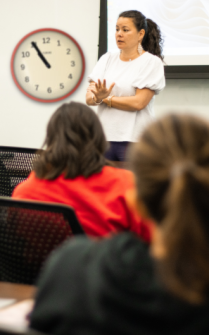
{"hour": 10, "minute": 55}
